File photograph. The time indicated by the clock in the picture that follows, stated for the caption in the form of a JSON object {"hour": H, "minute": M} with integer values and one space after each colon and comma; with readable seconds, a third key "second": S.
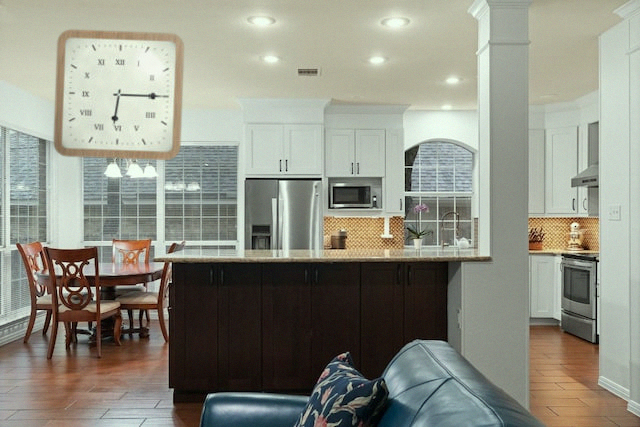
{"hour": 6, "minute": 15}
